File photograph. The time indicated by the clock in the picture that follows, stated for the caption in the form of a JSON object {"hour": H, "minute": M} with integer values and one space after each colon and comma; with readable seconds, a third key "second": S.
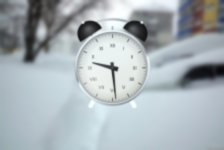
{"hour": 9, "minute": 29}
